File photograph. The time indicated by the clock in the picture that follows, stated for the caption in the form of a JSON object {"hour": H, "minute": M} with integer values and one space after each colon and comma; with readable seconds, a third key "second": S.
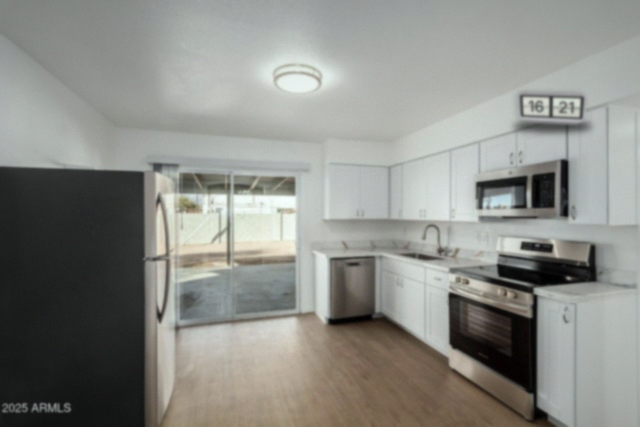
{"hour": 16, "minute": 21}
